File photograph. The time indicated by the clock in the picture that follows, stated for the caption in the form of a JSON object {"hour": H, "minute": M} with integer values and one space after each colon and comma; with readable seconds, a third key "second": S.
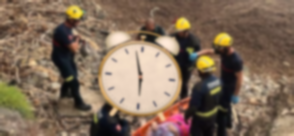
{"hour": 5, "minute": 58}
